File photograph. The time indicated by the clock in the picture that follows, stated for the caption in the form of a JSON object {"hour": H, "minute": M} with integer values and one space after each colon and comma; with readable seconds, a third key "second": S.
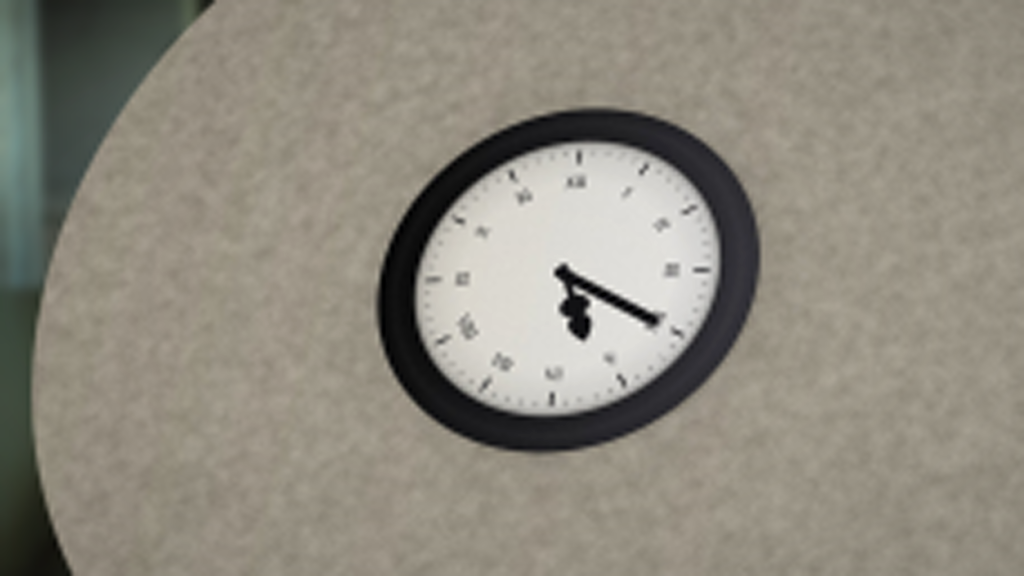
{"hour": 5, "minute": 20}
